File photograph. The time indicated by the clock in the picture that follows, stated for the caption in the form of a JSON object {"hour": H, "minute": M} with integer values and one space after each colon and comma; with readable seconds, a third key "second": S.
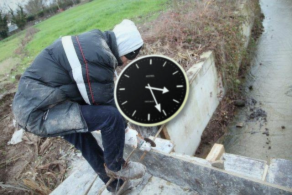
{"hour": 3, "minute": 26}
